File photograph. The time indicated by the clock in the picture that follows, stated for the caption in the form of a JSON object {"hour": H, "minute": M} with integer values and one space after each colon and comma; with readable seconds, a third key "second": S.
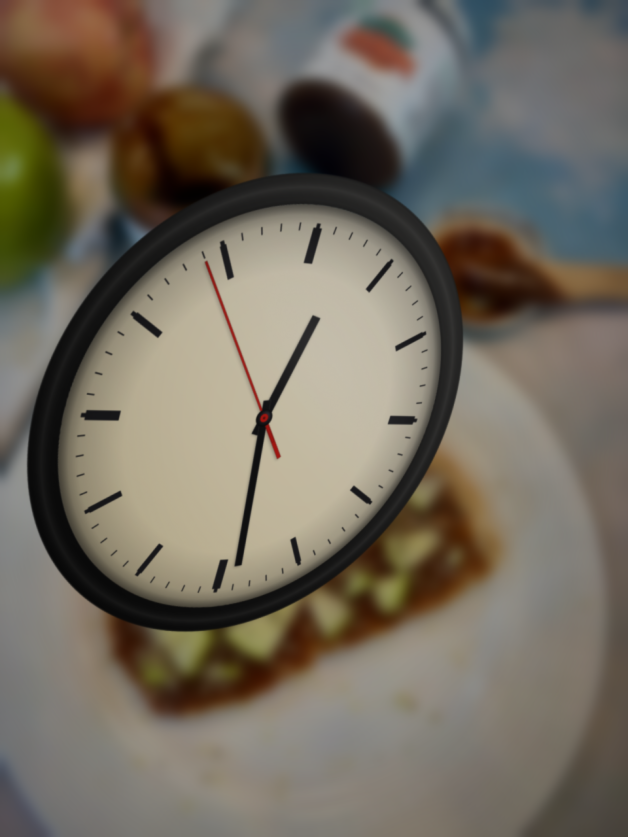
{"hour": 12, "minute": 28, "second": 54}
